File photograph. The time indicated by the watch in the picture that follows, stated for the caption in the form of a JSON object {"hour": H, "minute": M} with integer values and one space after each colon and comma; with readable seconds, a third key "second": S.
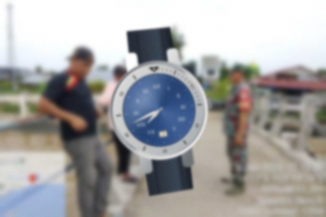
{"hour": 7, "minute": 42}
